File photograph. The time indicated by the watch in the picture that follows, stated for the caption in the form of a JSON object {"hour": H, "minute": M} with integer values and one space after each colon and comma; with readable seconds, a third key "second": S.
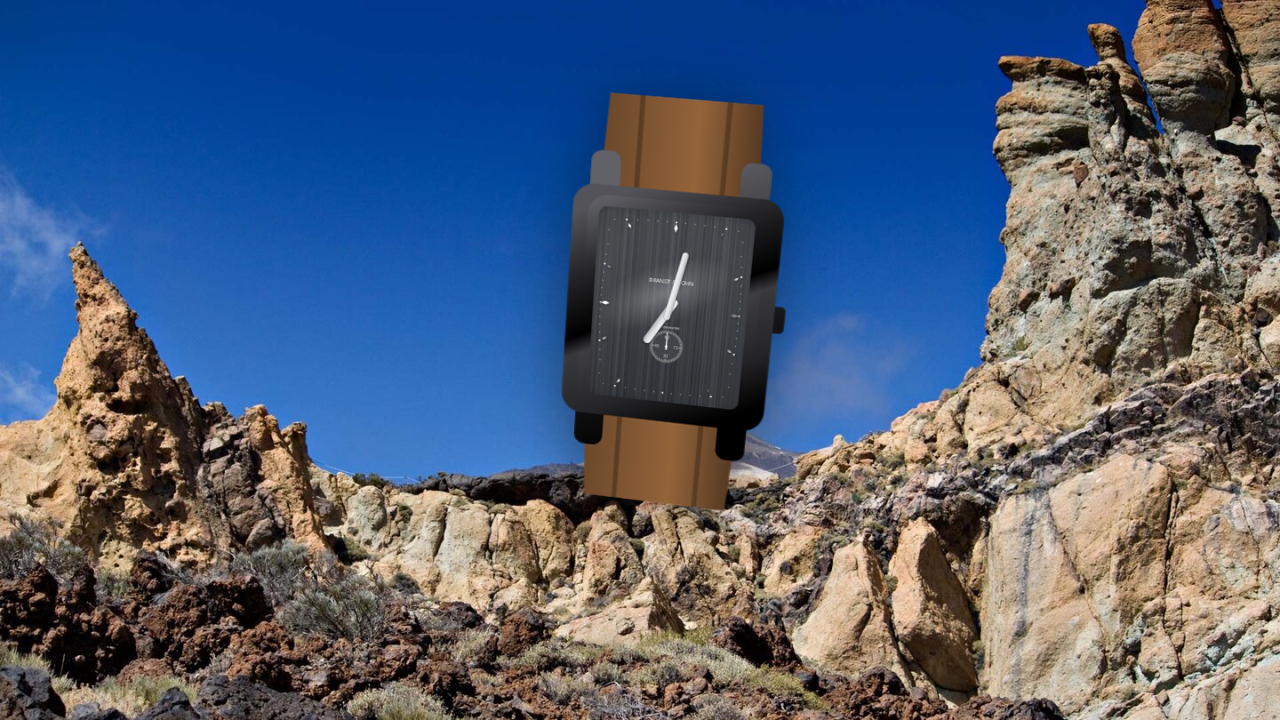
{"hour": 7, "minute": 2}
